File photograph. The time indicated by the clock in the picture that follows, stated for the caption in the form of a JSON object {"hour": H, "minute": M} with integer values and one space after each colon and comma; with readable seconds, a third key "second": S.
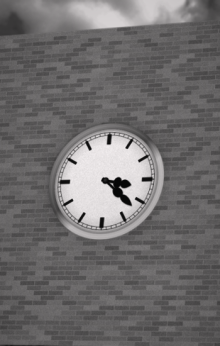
{"hour": 3, "minute": 22}
